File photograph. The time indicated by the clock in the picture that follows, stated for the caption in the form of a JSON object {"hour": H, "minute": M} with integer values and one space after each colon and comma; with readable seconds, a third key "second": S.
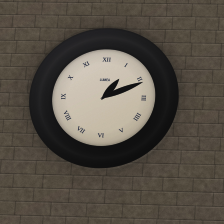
{"hour": 1, "minute": 11}
